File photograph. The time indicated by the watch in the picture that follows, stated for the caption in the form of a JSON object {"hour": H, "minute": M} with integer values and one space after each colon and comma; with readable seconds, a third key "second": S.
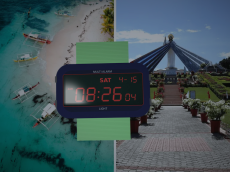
{"hour": 8, "minute": 26, "second": 4}
